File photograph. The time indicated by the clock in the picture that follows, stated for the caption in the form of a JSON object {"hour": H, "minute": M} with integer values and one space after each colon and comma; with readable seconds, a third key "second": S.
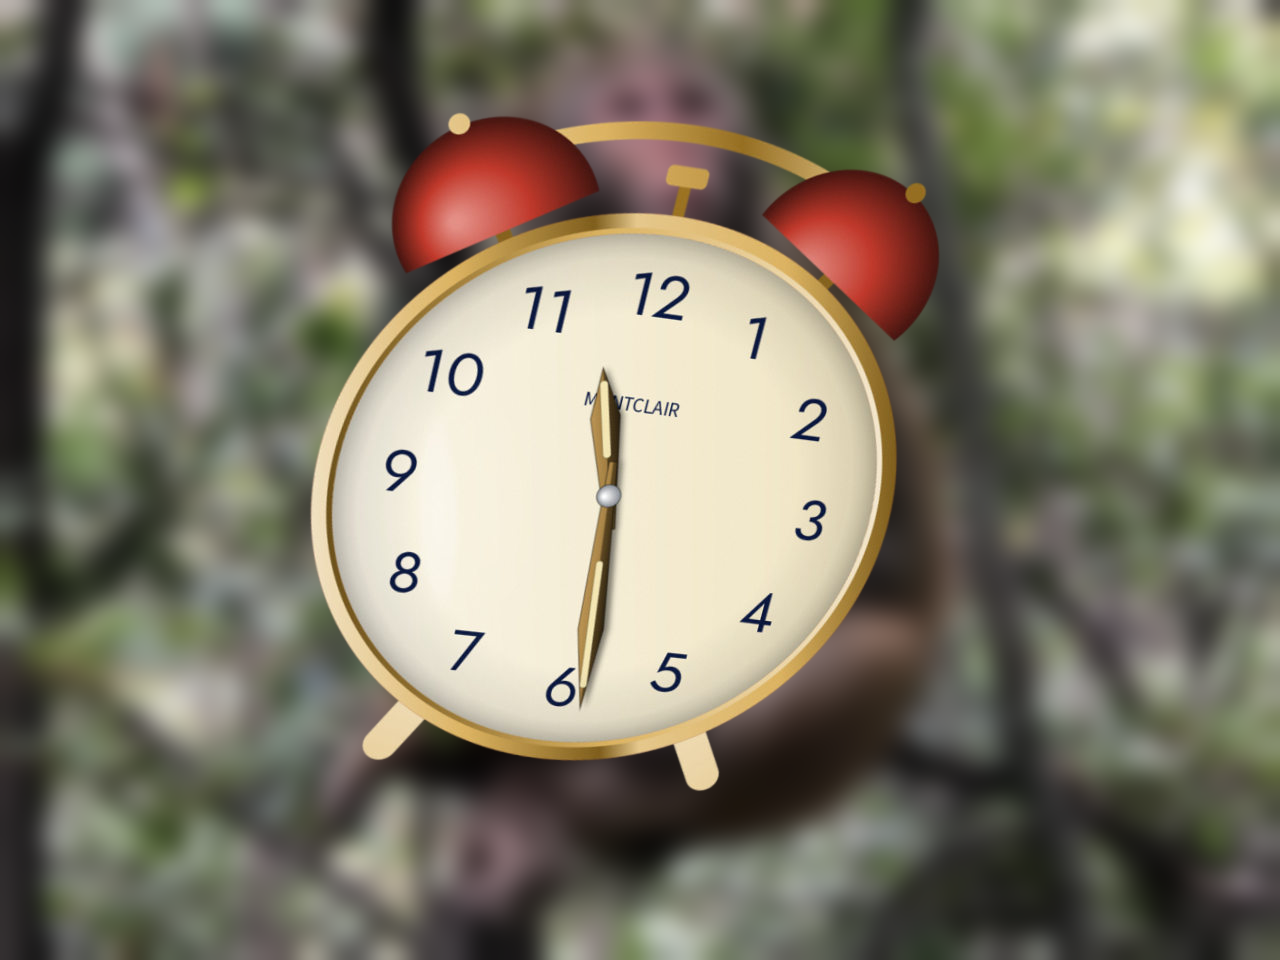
{"hour": 11, "minute": 29}
